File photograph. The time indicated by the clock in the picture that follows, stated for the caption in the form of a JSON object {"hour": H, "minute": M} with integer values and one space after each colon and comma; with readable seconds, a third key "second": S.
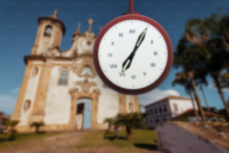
{"hour": 7, "minute": 5}
